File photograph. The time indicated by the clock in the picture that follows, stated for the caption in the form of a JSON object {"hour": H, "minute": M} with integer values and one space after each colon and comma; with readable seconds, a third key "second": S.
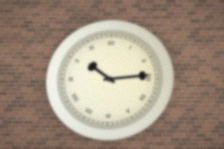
{"hour": 10, "minute": 14}
